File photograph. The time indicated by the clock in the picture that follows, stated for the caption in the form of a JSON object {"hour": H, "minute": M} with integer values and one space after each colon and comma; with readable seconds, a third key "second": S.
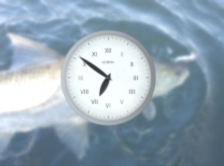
{"hour": 6, "minute": 51}
